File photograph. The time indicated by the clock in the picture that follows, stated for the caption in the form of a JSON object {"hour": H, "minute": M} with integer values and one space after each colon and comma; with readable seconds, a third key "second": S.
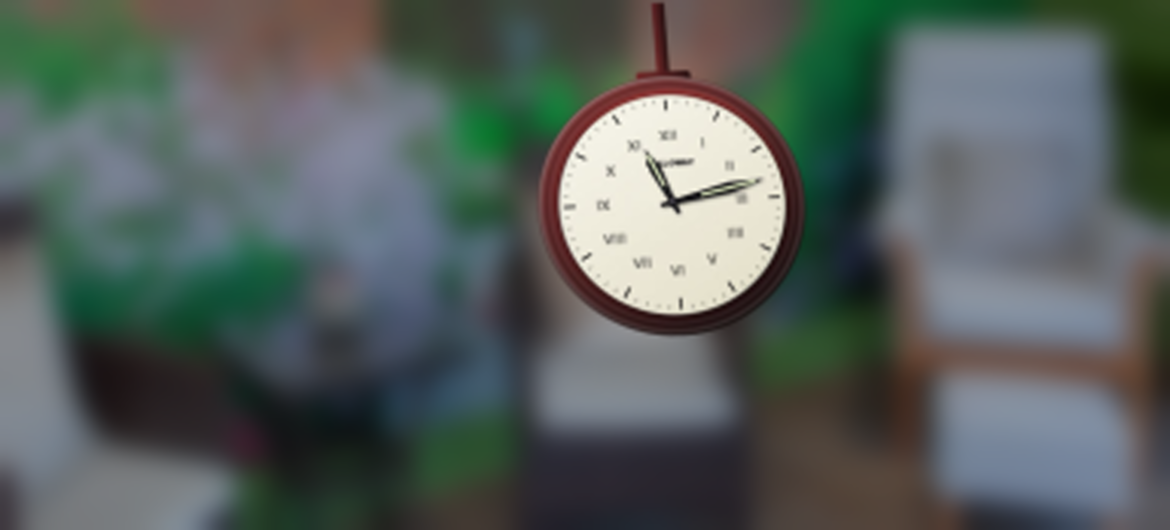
{"hour": 11, "minute": 13}
